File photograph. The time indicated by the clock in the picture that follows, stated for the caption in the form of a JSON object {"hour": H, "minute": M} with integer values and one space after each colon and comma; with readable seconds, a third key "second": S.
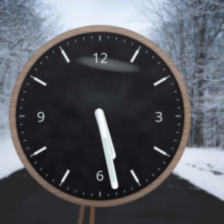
{"hour": 5, "minute": 28}
